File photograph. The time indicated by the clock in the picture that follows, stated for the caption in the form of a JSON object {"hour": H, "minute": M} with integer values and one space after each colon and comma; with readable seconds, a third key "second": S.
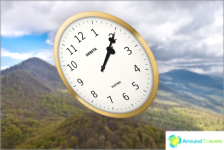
{"hour": 2, "minute": 10}
